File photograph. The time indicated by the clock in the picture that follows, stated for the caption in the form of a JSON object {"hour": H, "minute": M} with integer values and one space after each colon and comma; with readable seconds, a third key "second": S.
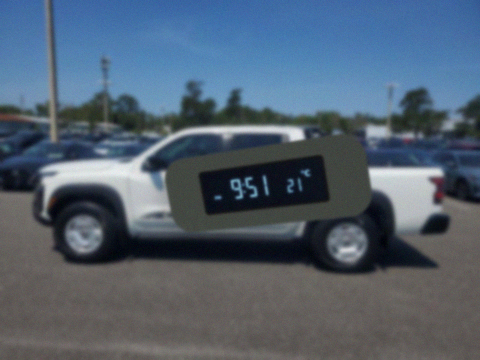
{"hour": 9, "minute": 51}
